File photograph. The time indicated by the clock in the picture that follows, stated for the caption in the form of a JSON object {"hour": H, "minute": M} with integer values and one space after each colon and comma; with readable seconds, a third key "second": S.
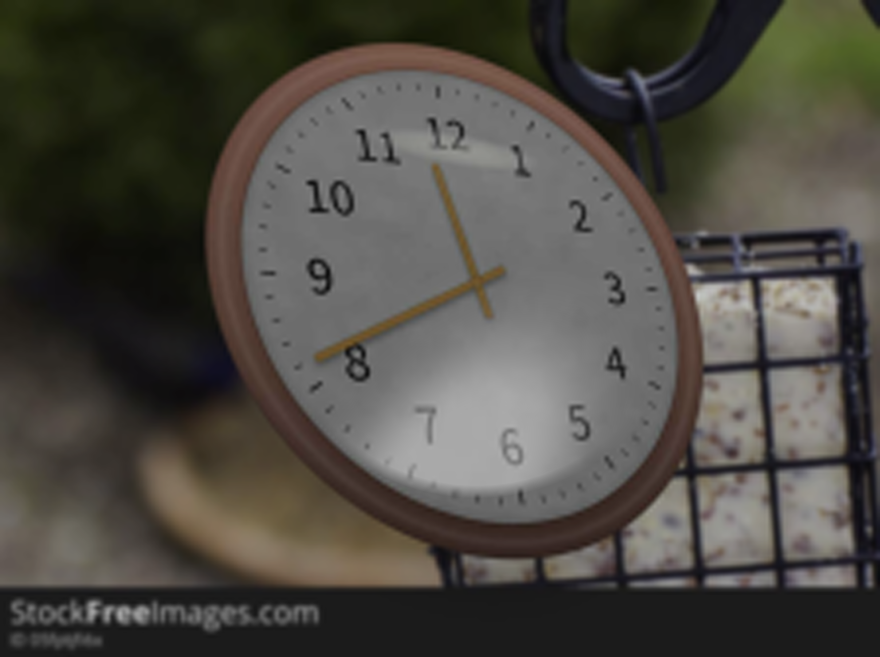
{"hour": 11, "minute": 41}
